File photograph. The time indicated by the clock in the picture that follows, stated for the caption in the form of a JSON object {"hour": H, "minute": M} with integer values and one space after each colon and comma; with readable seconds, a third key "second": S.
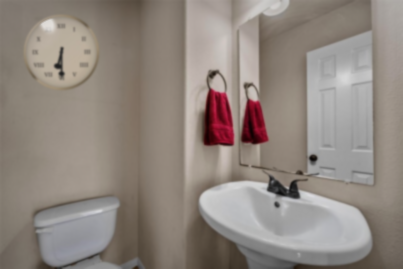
{"hour": 6, "minute": 30}
